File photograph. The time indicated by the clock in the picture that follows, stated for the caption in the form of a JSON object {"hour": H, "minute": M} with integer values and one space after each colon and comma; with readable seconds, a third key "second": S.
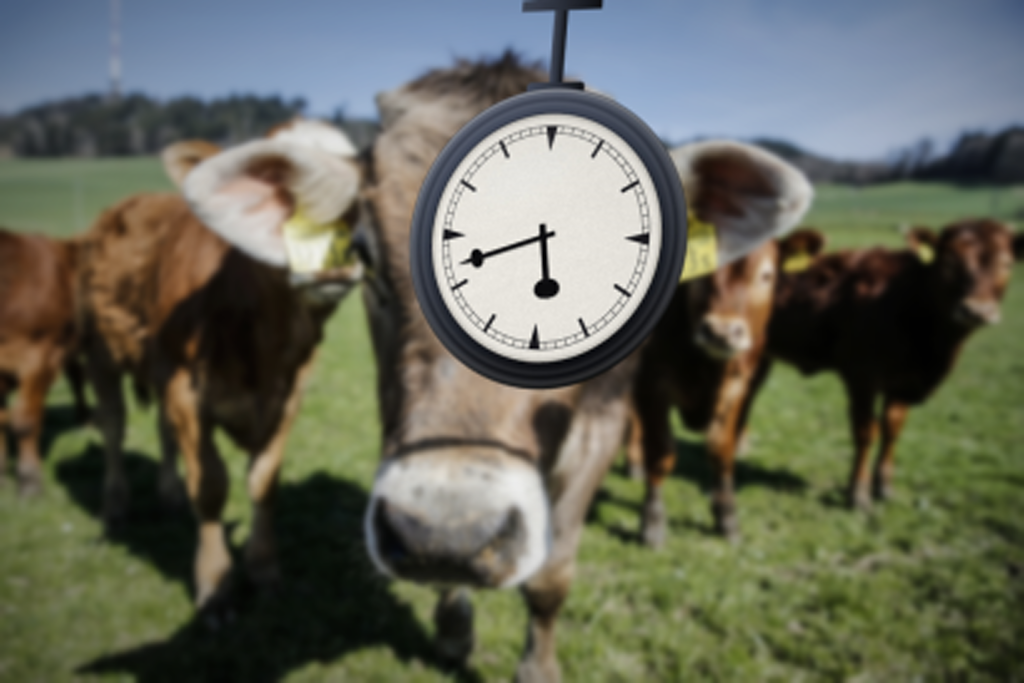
{"hour": 5, "minute": 42}
